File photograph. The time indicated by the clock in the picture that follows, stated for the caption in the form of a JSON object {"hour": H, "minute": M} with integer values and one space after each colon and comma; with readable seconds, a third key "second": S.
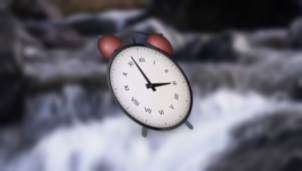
{"hour": 2, "minute": 57}
